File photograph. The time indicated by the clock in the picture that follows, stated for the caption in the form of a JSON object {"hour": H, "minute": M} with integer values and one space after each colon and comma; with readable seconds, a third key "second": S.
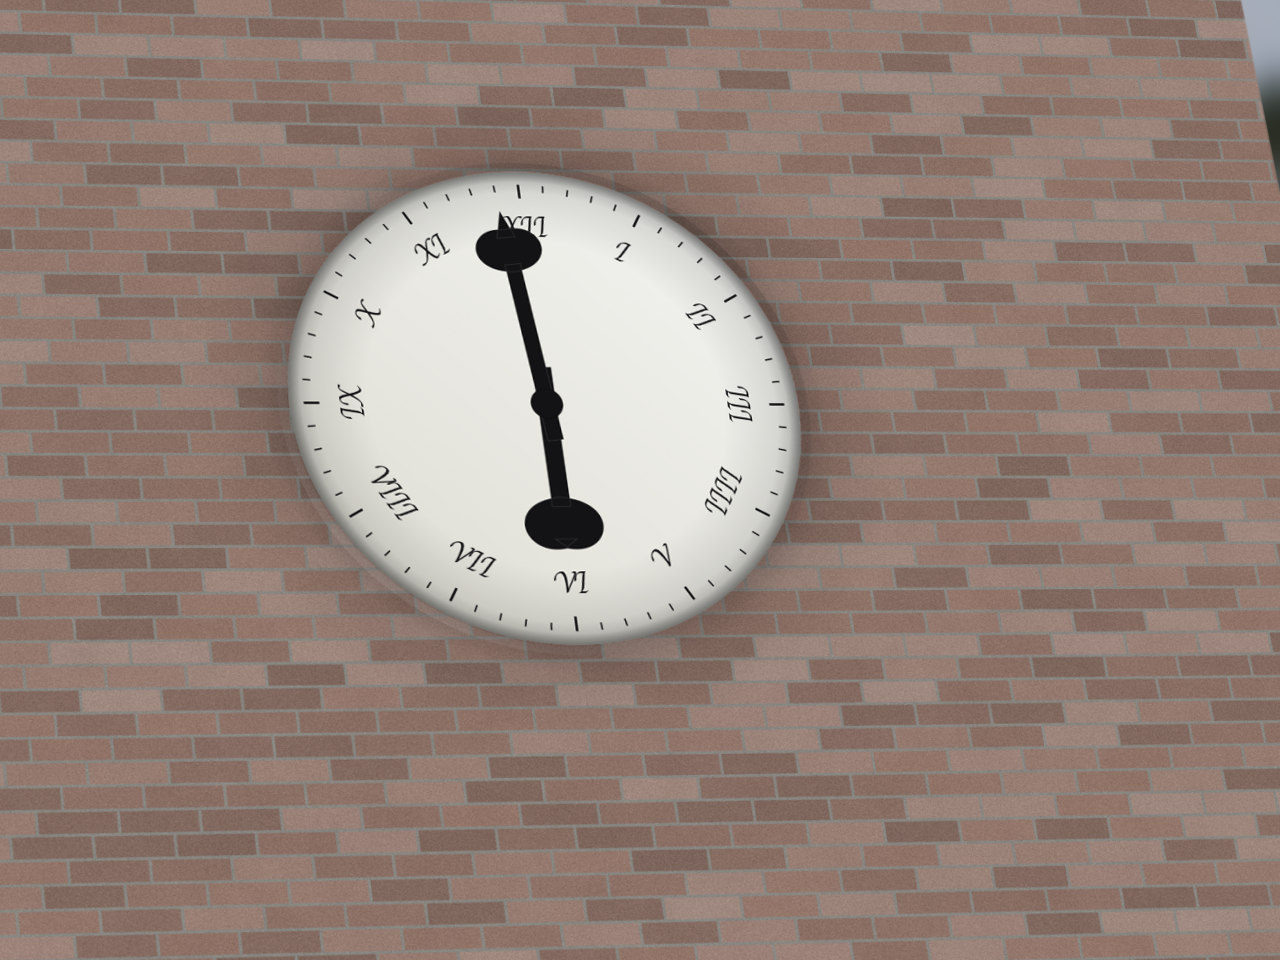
{"hour": 5, "minute": 59}
